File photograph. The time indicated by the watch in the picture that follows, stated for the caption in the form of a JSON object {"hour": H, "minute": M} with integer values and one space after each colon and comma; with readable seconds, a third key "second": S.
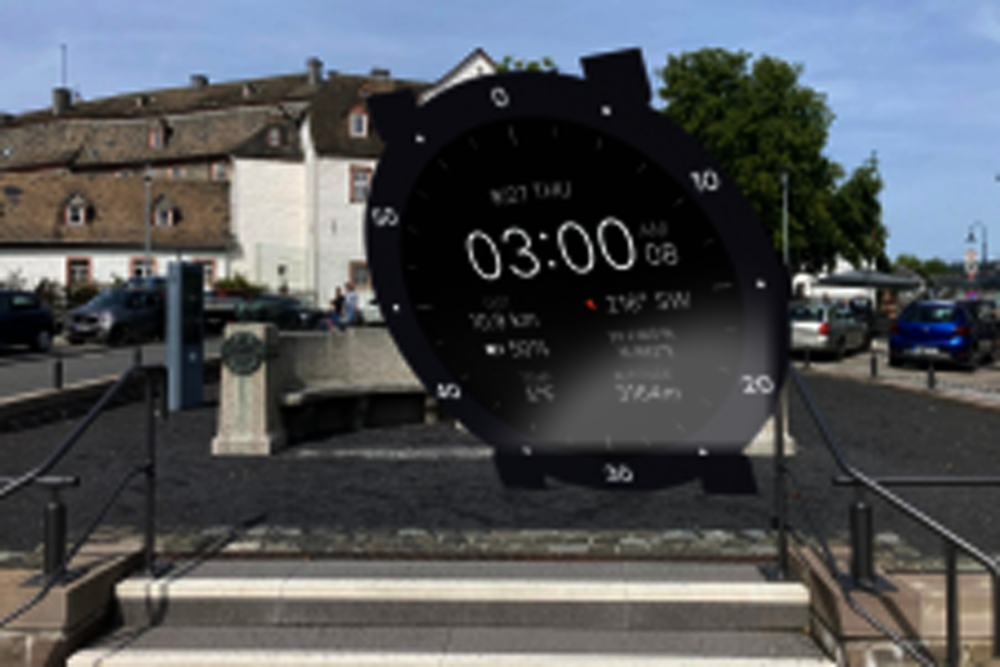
{"hour": 3, "minute": 0}
